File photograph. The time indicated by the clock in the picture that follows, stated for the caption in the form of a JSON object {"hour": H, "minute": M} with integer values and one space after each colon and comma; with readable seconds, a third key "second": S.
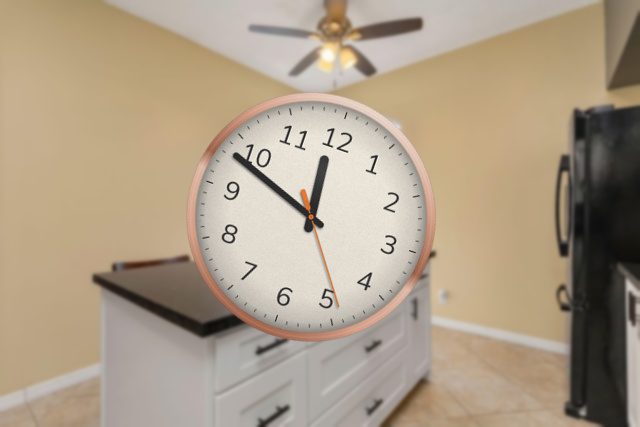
{"hour": 11, "minute": 48, "second": 24}
